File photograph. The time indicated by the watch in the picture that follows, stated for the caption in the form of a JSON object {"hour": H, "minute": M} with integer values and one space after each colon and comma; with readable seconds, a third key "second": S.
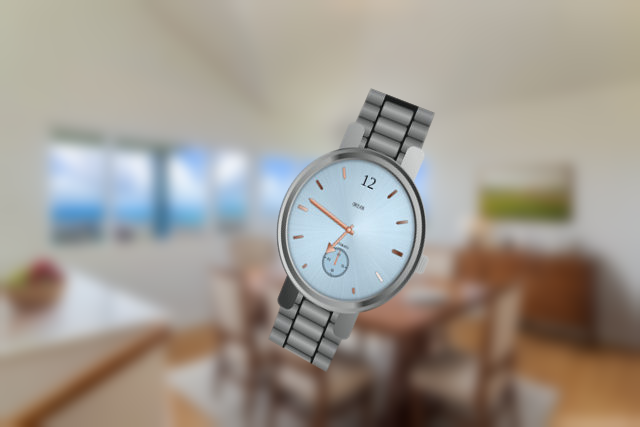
{"hour": 6, "minute": 47}
